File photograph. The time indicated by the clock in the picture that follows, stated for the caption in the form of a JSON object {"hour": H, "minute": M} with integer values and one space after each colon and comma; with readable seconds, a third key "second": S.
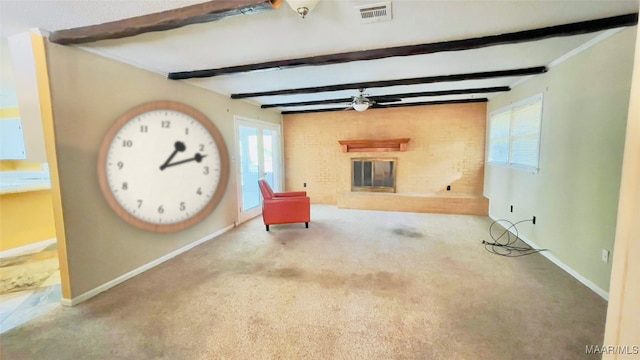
{"hour": 1, "minute": 12}
